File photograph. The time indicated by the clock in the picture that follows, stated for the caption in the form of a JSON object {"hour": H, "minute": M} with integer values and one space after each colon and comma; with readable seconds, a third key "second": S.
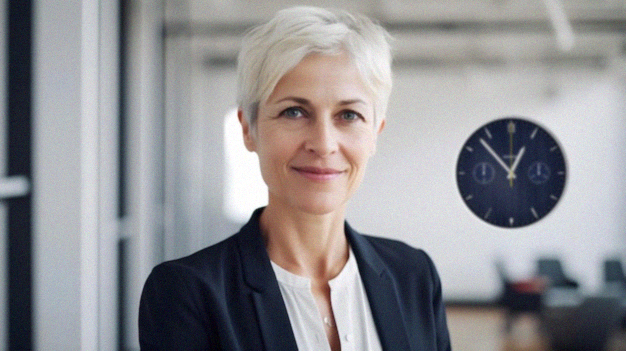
{"hour": 12, "minute": 53}
